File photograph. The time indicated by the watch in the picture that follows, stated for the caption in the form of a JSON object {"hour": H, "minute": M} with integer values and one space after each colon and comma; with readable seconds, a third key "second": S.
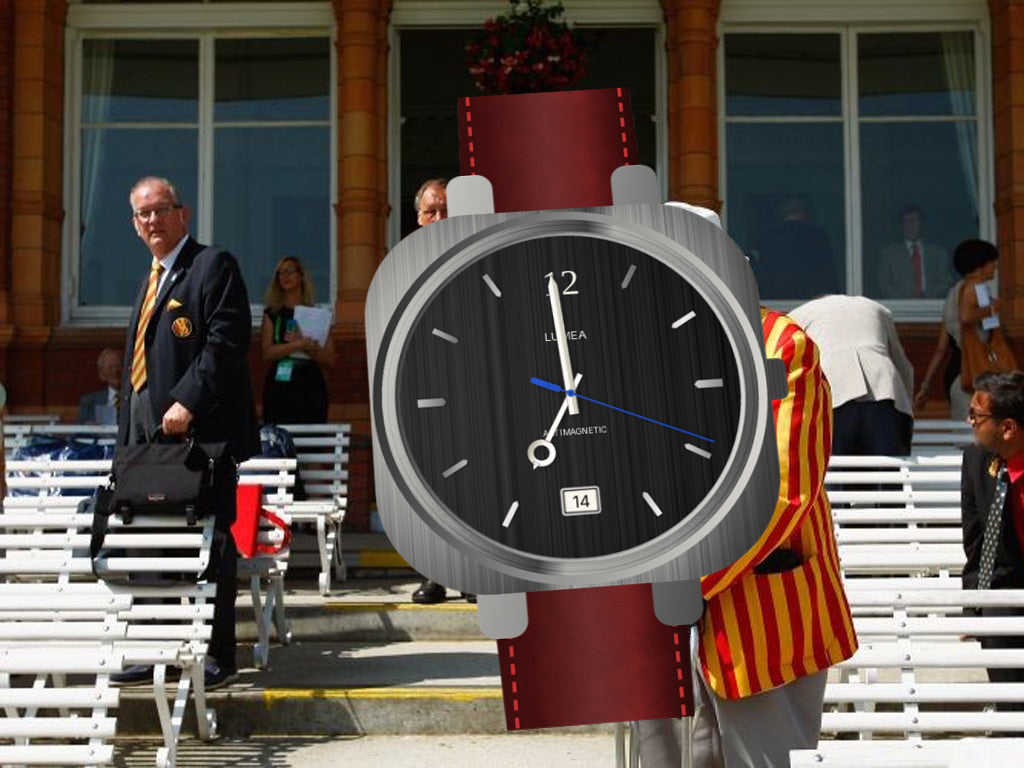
{"hour": 6, "minute": 59, "second": 19}
